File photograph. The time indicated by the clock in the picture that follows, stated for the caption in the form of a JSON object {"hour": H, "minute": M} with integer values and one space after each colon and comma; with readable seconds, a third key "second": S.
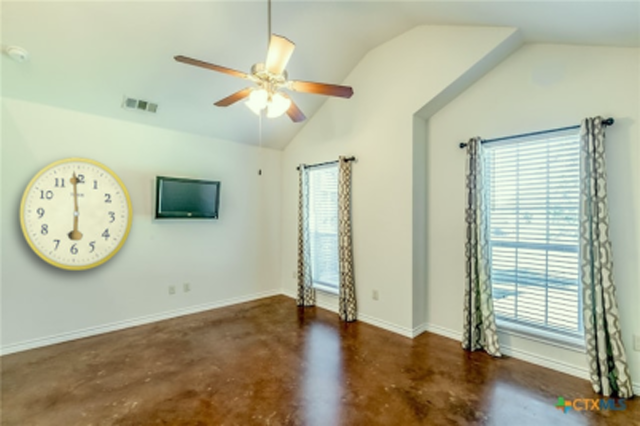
{"hour": 5, "minute": 59}
